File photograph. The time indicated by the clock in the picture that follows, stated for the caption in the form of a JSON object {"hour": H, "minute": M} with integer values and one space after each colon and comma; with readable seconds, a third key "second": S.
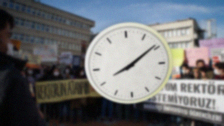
{"hour": 8, "minute": 9}
